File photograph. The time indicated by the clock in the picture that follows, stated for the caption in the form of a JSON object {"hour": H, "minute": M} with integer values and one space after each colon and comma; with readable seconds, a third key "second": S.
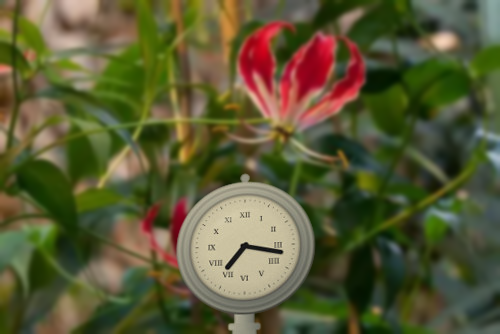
{"hour": 7, "minute": 17}
